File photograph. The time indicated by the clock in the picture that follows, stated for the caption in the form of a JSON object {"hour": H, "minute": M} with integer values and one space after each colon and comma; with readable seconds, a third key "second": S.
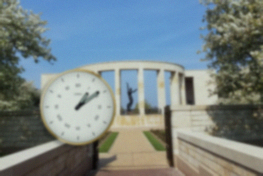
{"hour": 1, "minute": 9}
